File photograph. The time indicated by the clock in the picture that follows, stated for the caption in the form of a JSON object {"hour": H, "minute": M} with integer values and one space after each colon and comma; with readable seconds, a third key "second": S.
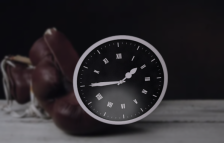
{"hour": 1, "minute": 45}
